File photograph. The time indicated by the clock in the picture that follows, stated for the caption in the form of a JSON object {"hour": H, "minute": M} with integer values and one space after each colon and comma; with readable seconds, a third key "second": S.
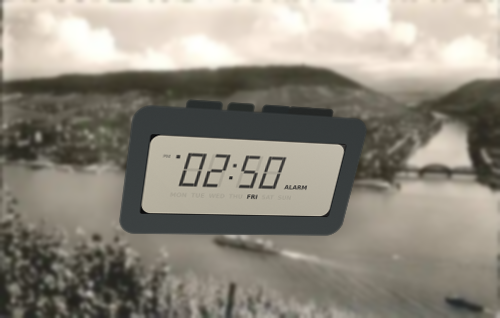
{"hour": 2, "minute": 50}
